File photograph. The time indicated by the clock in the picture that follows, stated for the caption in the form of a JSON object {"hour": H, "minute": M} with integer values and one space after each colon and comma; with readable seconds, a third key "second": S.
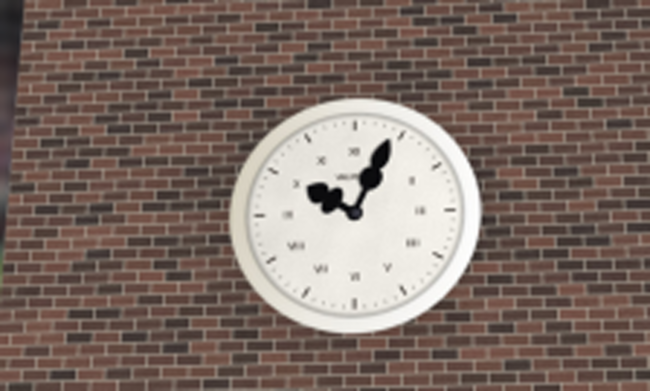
{"hour": 10, "minute": 4}
